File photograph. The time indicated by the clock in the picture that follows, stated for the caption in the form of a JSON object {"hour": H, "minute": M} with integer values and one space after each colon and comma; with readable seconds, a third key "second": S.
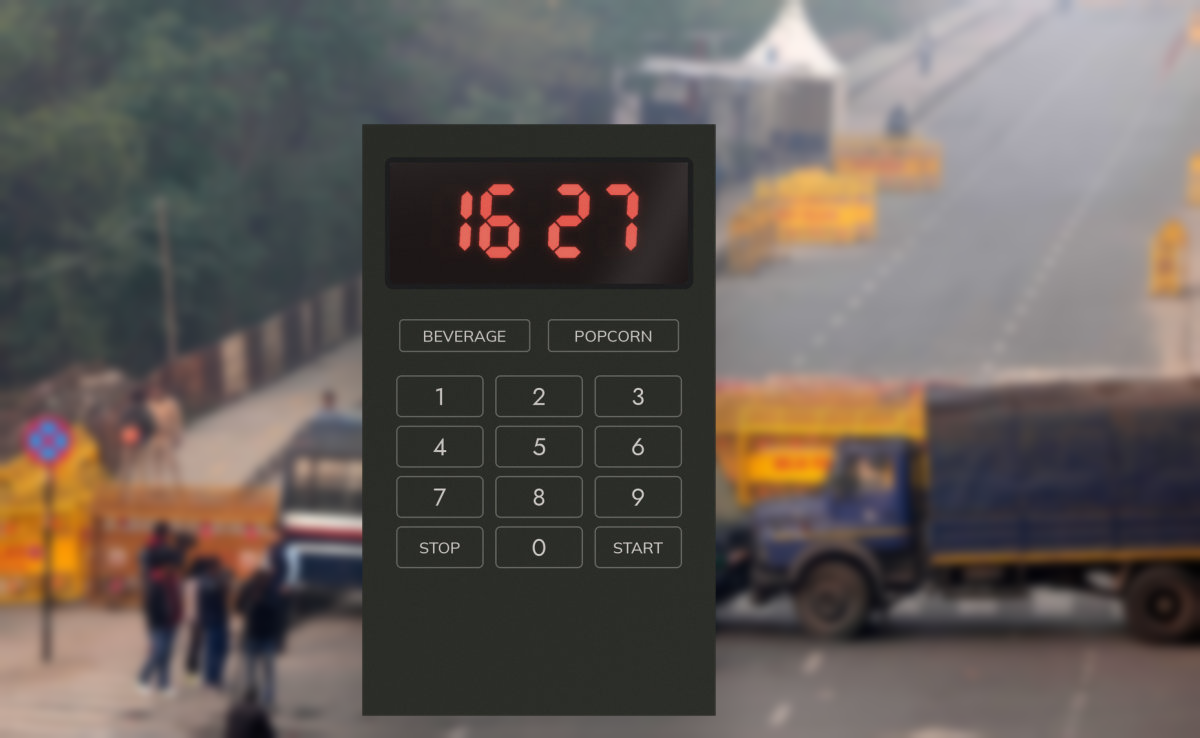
{"hour": 16, "minute": 27}
